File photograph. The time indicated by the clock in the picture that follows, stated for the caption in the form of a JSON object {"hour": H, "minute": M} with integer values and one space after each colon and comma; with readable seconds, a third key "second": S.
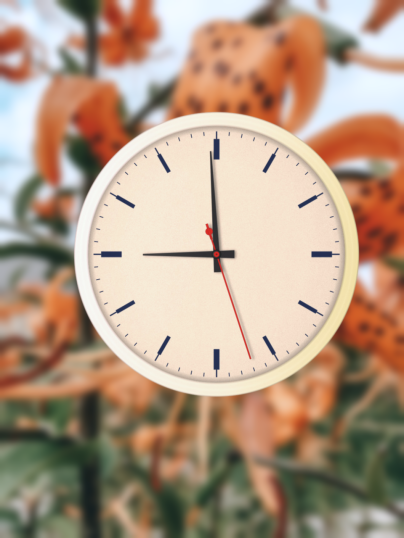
{"hour": 8, "minute": 59, "second": 27}
